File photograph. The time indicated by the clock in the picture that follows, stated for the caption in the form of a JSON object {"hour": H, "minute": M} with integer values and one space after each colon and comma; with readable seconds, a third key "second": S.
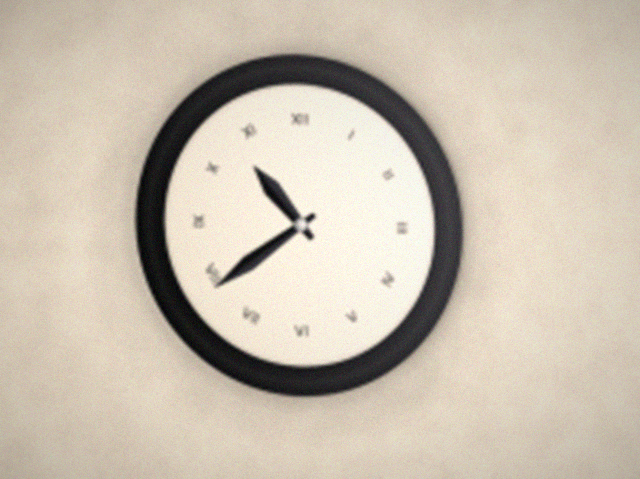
{"hour": 10, "minute": 39}
